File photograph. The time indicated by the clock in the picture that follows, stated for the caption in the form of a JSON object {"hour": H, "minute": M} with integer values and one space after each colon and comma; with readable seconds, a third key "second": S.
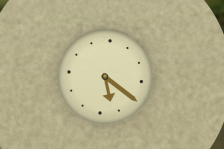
{"hour": 5, "minute": 20}
